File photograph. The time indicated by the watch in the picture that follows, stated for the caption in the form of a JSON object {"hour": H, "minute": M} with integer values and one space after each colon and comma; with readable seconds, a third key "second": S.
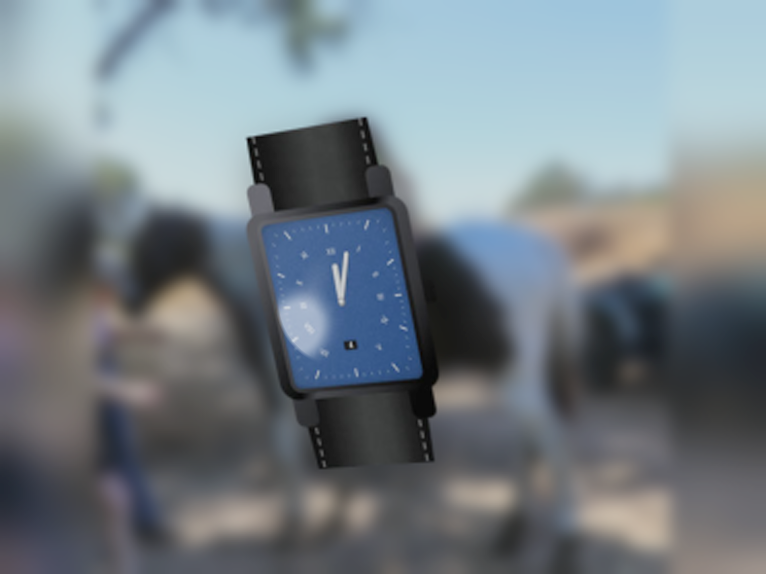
{"hour": 12, "minute": 3}
